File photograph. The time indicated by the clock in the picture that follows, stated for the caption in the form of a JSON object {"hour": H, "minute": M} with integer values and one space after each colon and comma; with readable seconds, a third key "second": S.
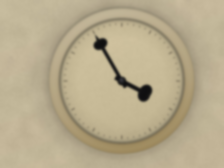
{"hour": 3, "minute": 55}
